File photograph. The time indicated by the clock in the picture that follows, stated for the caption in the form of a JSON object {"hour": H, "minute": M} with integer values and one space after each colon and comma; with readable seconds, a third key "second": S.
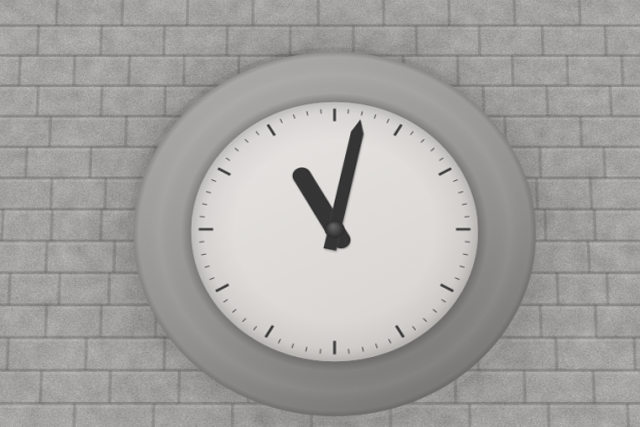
{"hour": 11, "minute": 2}
